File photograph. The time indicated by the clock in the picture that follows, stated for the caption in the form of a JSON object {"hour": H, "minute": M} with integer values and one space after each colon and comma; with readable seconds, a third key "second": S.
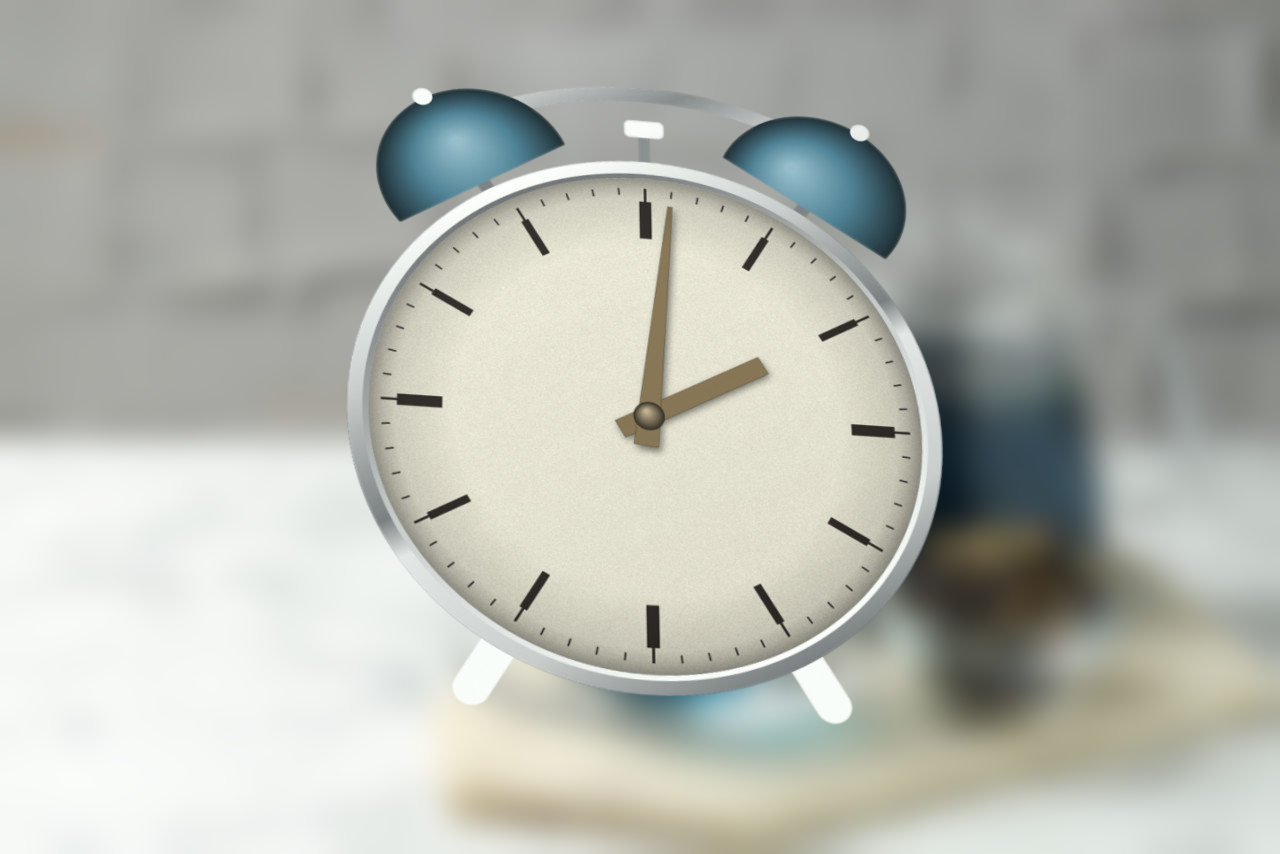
{"hour": 2, "minute": 1}
